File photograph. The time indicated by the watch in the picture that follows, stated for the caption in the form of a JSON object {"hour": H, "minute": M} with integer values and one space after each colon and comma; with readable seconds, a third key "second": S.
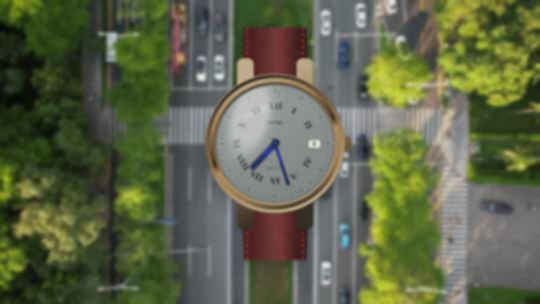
{"hour": 7, "minute": 27}
